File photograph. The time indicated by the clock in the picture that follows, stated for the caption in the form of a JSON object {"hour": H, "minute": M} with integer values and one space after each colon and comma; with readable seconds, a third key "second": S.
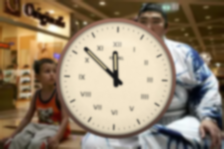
{"hour": 11, "minute": 52}
